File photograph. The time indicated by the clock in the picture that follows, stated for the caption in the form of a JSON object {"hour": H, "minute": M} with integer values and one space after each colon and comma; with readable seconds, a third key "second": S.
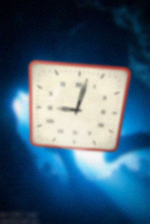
{"hour": 9, "minute": 2}
